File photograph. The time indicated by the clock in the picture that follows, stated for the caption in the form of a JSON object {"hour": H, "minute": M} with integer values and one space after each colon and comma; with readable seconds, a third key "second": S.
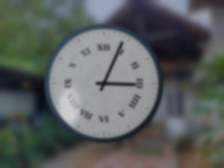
{"hour": 3, "minute": 4}
